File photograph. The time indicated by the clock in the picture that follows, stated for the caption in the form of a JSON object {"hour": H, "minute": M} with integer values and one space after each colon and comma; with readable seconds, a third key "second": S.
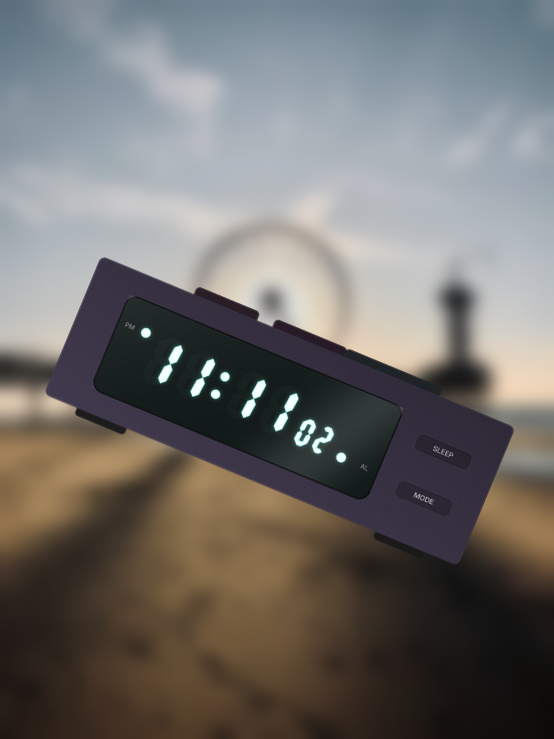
{"hour": 11, "minute": 11, "second": 2}
